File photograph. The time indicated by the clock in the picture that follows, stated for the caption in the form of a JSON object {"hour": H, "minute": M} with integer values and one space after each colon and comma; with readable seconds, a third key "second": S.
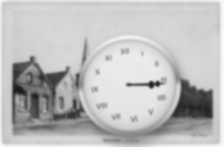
{"hour": 3, "minute": 16}
